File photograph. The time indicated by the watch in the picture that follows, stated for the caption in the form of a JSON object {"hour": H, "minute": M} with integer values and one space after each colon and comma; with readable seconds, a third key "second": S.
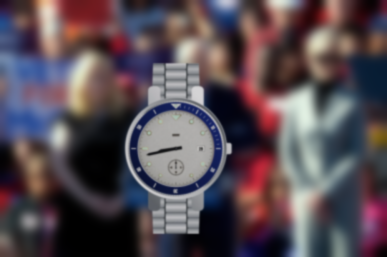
{"hour": 8, "minute": 43}
